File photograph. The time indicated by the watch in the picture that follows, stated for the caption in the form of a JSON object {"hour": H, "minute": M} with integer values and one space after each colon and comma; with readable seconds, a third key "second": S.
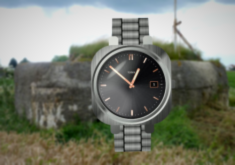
{"hour": 12, "minute": 52}
